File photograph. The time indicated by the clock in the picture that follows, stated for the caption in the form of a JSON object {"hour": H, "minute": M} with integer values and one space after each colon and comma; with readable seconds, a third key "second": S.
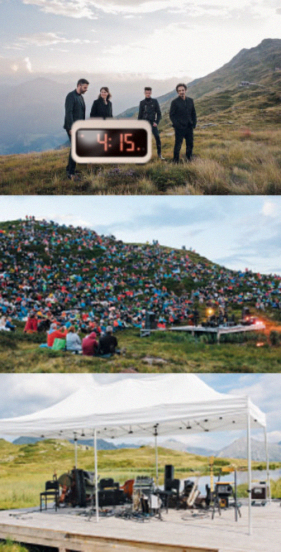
{"hour": 4, "minute": 15}
